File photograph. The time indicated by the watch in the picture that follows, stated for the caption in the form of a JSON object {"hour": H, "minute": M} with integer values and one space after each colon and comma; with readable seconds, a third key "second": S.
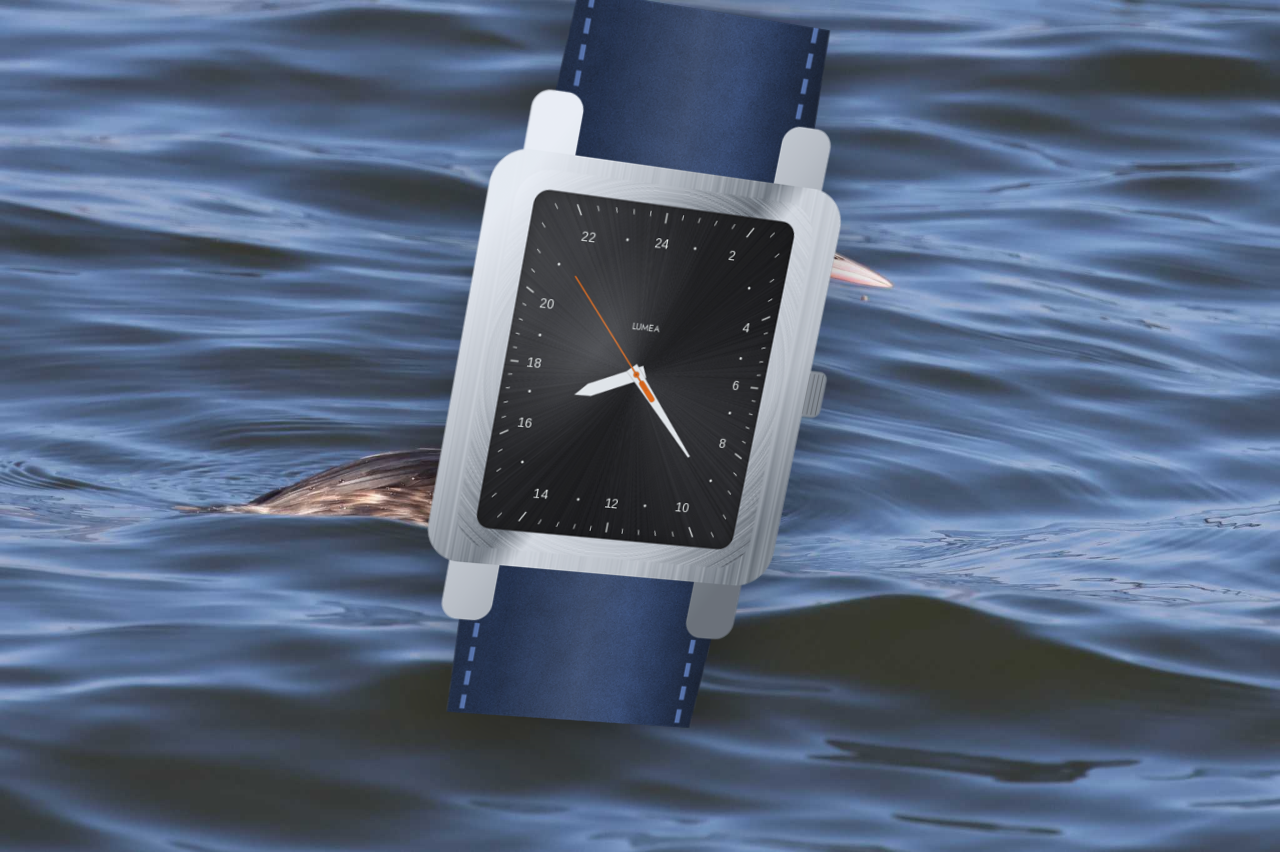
{"hour": 16, "minute": 22, "second": 53}
